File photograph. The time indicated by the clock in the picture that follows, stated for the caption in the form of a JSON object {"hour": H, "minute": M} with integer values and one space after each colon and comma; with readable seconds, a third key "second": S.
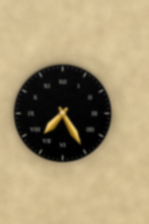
{"hour": 7, "minute": 25}
